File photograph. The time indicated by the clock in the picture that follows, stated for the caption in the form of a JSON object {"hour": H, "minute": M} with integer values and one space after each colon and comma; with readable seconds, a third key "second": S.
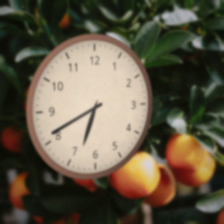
{"hour": 6, "minute": 41}
